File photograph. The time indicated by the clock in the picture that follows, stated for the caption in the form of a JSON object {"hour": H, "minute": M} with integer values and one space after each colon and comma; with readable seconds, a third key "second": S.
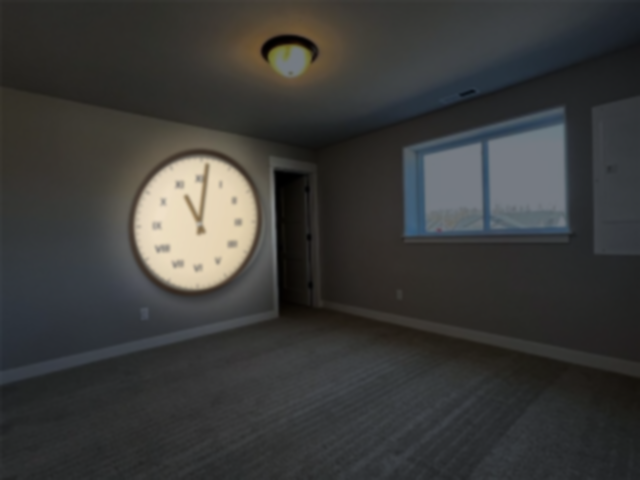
{"hour": 11, "minute": 1}
